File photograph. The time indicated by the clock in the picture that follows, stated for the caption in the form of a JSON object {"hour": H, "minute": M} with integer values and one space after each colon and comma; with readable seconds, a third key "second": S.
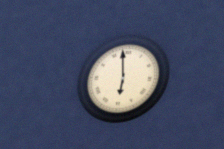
{"hour": 5, "minute": 58}
